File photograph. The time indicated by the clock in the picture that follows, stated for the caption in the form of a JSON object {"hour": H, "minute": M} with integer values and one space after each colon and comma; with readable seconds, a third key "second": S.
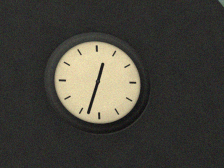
{"hour": 12, "minute": 33}
